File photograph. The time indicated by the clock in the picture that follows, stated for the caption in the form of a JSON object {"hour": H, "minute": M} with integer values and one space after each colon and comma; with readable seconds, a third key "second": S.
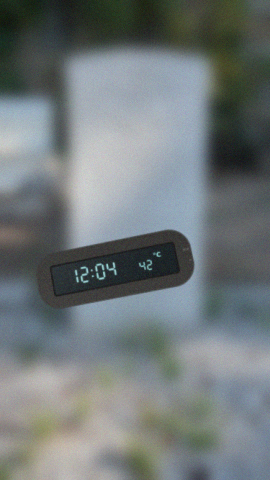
{"hour": 12, "minute": 4}
